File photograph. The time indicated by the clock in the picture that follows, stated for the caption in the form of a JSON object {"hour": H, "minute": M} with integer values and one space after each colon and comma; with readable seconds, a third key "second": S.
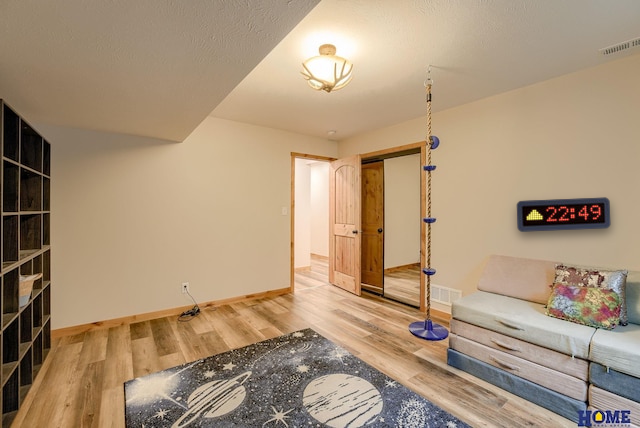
{"hour": 22, "minute": 49}
